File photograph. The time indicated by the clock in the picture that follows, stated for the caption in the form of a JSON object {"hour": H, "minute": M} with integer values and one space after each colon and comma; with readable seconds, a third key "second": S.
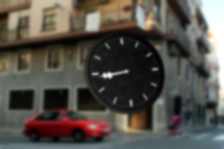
{"hour": 8, "minute": 44}
